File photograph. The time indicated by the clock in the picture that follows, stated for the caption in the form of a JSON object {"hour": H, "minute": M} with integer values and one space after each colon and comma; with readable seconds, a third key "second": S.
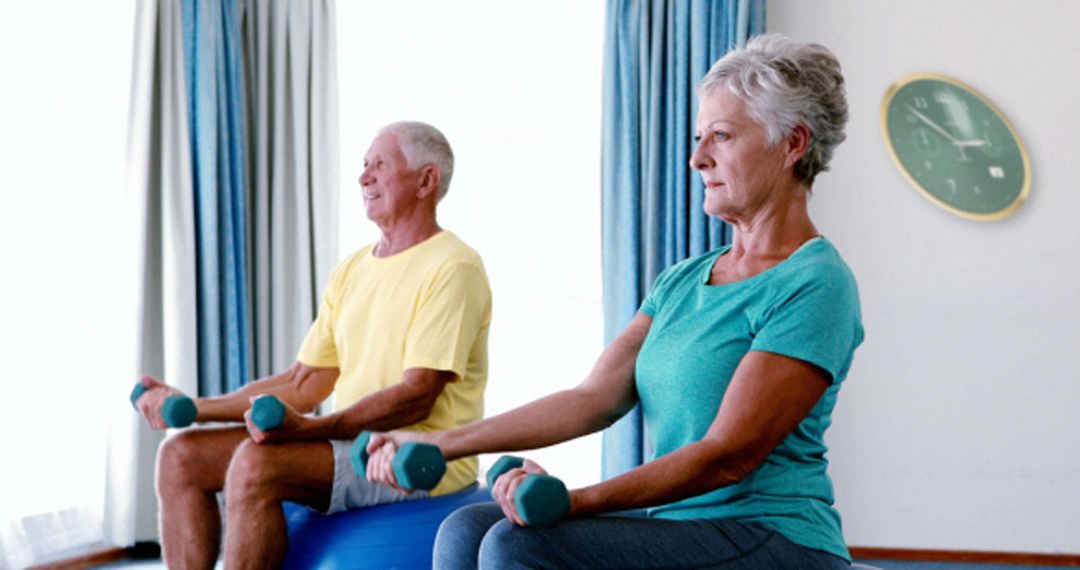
{"hour": 2, "minute": 52}
